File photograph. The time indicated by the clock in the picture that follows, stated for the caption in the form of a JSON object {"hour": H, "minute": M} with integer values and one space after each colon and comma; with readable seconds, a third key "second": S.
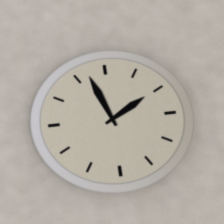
{"hour": 1, "minute": 57}
